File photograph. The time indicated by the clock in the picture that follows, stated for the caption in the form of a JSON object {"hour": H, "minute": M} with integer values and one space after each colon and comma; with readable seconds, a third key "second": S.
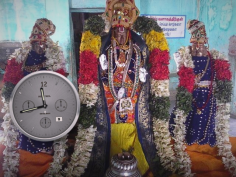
{"hour": 11, "minute": 43}
